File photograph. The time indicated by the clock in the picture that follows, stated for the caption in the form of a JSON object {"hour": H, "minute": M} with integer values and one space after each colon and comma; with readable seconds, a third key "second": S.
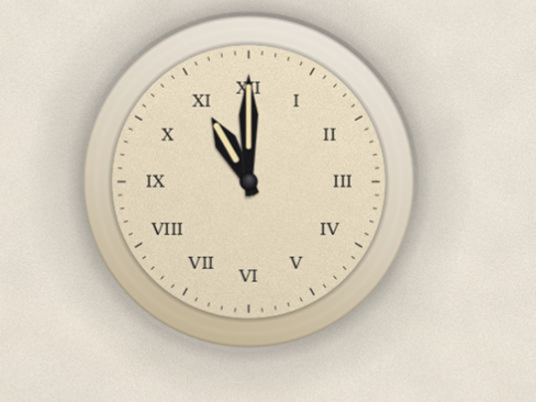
{"hour": 11, "minute": 0}
